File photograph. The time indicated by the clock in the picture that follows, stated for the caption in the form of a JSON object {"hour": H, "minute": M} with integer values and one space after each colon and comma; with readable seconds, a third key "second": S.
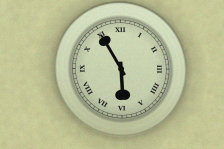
{"hour": 5, "minute": 55}
